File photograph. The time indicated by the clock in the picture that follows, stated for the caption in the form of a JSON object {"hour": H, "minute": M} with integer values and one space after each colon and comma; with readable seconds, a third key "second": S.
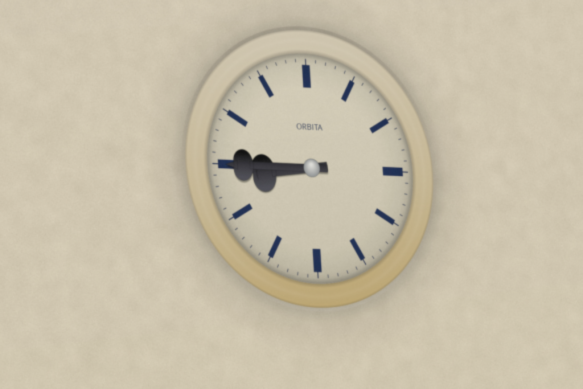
{"hour": 8, "minute": 45}
